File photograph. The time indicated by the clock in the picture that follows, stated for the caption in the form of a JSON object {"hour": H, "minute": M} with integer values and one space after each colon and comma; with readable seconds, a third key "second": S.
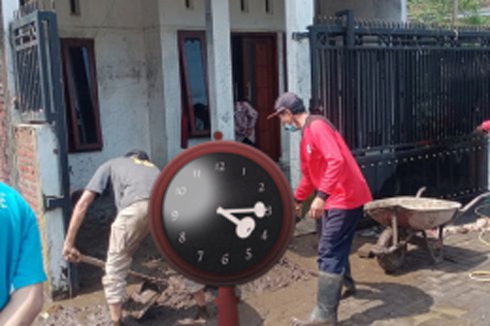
{"hour": 4, "minute": 15}
